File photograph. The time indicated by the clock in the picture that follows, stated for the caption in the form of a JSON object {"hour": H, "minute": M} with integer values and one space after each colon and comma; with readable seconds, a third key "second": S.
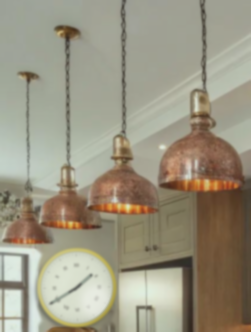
{"hour": 1, "minute": 40}
